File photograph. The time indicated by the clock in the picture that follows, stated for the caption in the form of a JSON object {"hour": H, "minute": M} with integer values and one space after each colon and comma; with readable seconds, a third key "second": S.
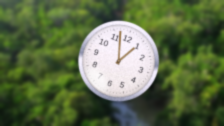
{"hour": 12, "minute": 57}
